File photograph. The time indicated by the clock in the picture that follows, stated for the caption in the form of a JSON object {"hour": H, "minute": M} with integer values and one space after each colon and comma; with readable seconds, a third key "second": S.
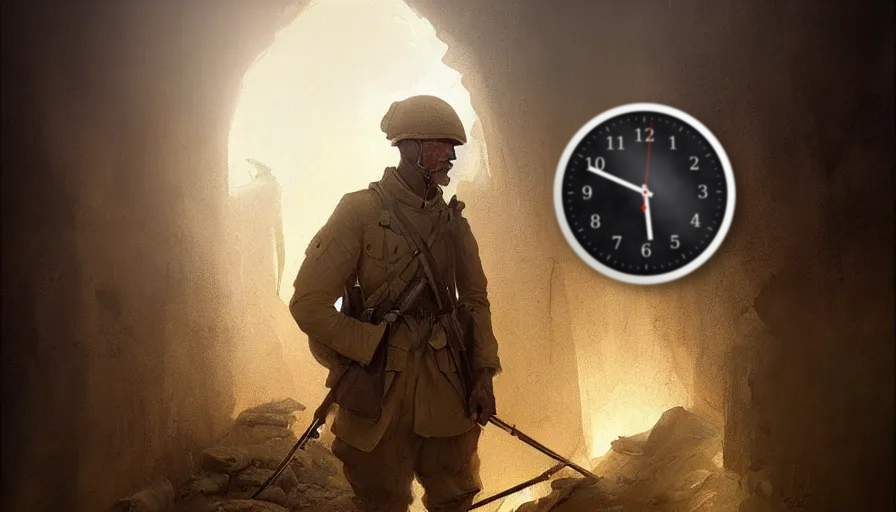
{"hour": 5, "minute": 49, "second": 1}
